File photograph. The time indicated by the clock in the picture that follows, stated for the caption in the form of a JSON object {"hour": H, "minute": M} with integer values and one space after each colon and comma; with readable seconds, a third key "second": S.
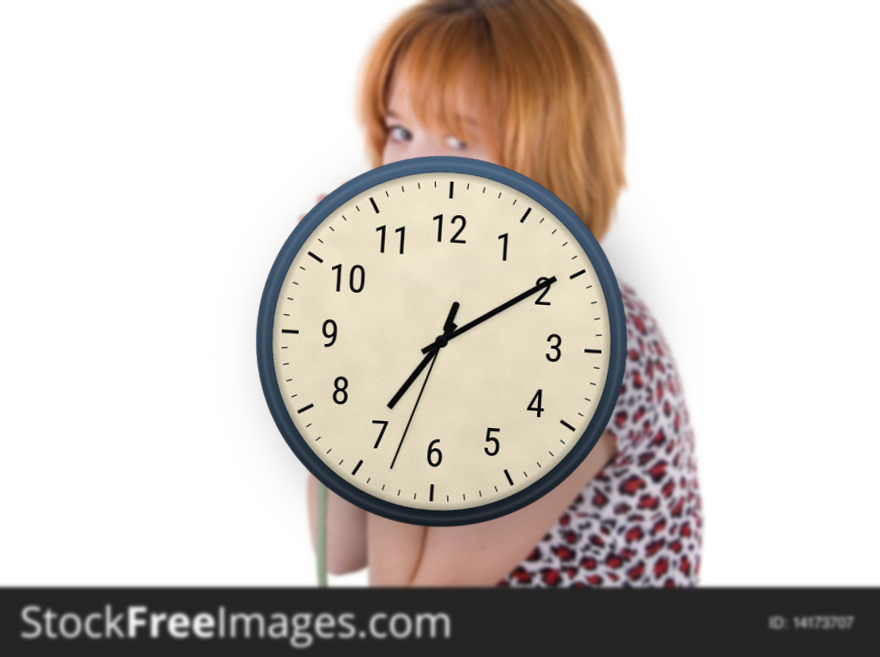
{"hour": 7, "minute": 9, "second": 33}
